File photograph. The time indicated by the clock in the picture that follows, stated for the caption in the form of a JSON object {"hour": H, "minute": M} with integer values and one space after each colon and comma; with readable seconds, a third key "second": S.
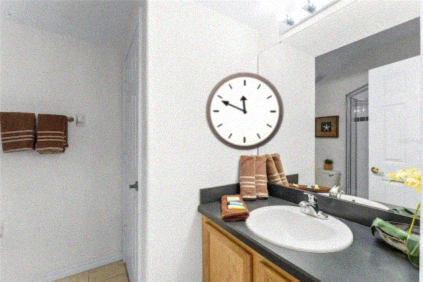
{"hour": 11, "minute": 49}
